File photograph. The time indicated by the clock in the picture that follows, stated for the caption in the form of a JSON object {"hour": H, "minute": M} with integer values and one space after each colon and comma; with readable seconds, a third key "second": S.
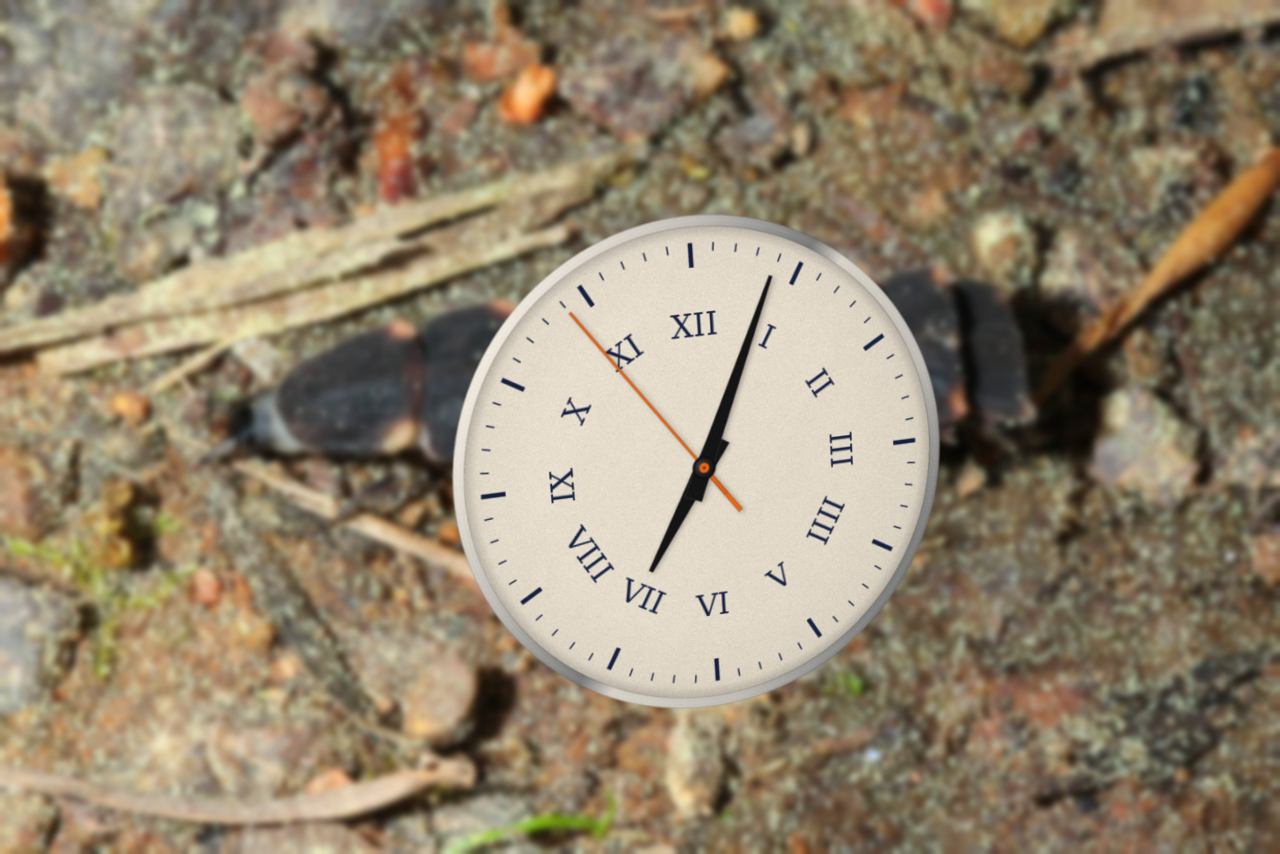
{"hour": 7, "minute": 3, "second": 54}
